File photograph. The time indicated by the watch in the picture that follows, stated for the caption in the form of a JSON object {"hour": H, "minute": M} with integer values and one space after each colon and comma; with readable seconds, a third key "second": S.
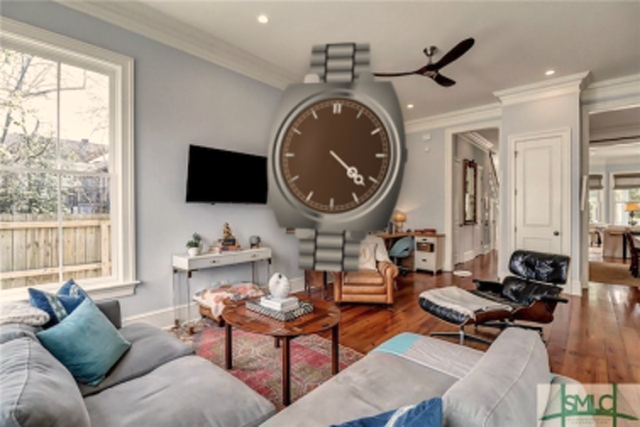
{"hour": 4, "minute": 22}
